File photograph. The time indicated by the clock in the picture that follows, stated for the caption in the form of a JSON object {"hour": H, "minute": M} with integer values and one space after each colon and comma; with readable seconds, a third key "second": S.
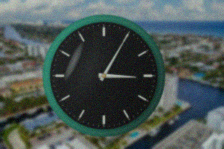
{"hour": 3, "minute": 5}
